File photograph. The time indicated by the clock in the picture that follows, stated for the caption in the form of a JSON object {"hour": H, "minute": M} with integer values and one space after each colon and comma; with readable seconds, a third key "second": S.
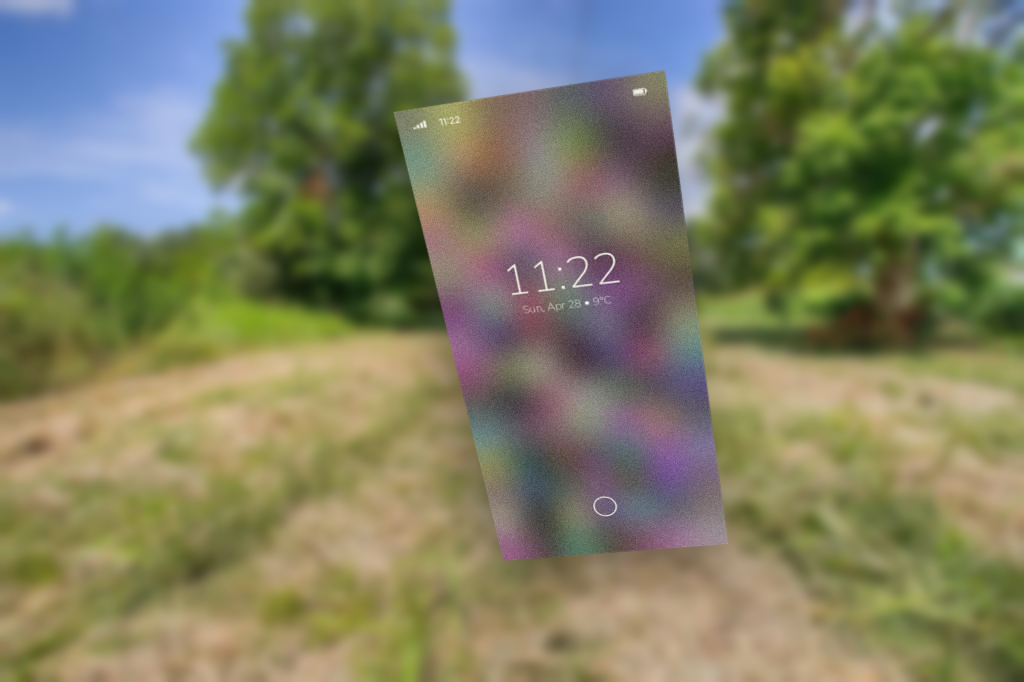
{"hour": 11, "minute": 22}
